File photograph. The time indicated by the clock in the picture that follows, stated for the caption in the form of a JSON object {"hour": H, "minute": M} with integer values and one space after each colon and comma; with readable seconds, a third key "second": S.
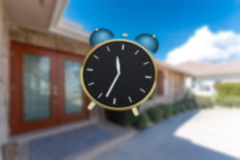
{"hour": 11, "minute": 33}
